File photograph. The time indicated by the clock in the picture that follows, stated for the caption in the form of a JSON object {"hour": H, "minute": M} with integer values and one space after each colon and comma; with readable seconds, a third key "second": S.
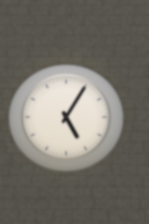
{"hour": 5, "minute": 5}
